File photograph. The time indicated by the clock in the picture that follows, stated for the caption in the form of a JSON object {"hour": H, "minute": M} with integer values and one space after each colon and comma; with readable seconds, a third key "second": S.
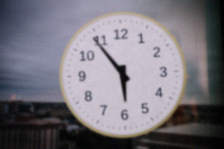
{"hour": 5, "minute": 54}
